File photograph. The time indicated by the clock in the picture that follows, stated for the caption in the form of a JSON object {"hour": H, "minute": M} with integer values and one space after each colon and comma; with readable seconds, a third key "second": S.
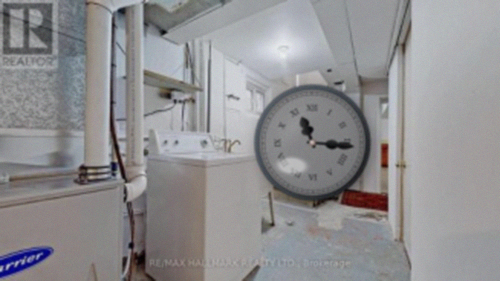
{"hour": 11, "minute": 16}
